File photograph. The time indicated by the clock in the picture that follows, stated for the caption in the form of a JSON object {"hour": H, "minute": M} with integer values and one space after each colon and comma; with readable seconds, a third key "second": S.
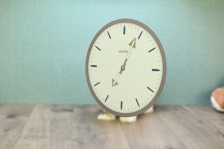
{"hour": 7, "minute": 4}
